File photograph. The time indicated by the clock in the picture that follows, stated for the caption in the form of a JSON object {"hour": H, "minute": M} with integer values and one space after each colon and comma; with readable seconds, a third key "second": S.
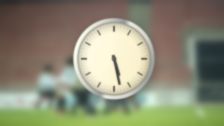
{"hour": 5, "minute": 28}
